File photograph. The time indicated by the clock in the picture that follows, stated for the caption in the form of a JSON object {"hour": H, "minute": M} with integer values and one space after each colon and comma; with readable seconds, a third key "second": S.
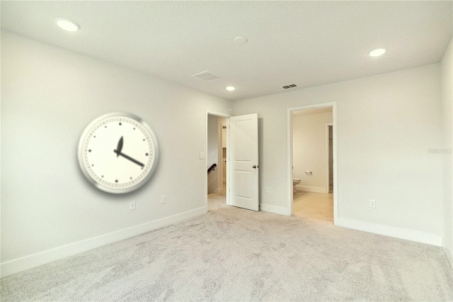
{"hour": 12, "minute": 19}
